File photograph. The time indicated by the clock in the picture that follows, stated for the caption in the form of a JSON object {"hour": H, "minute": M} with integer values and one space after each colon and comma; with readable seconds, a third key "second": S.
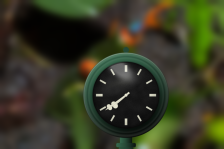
{"hour": 7, "minute": 39}
